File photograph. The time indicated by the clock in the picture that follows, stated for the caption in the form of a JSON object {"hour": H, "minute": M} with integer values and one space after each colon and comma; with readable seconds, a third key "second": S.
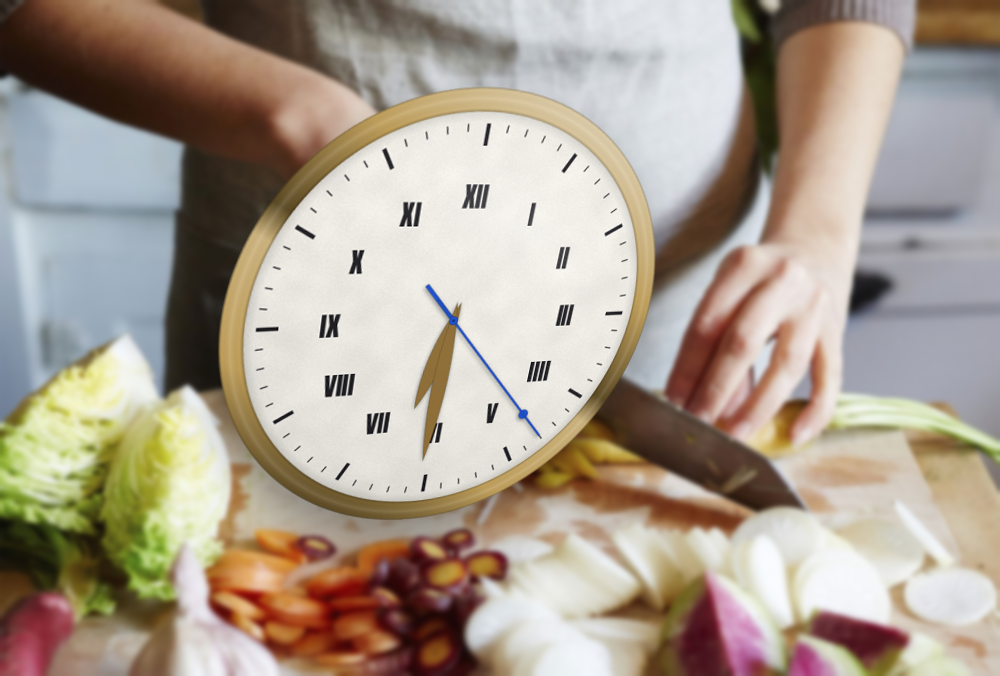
{"hour": 6, "minute": 30, "second": 23}
